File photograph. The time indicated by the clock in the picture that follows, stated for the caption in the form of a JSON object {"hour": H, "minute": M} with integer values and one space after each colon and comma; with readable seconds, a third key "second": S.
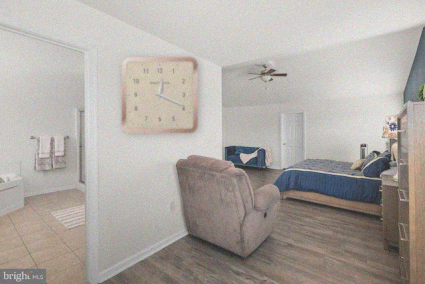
{"hour": 12, "minute": 19}
